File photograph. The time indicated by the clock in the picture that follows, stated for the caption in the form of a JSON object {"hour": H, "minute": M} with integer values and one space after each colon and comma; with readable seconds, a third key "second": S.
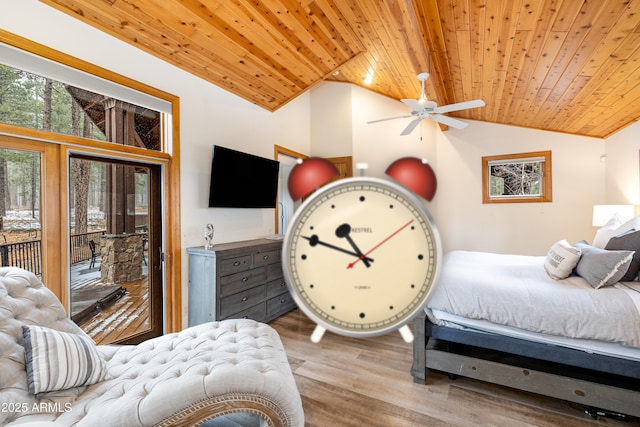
{"hour": 10, "minute": 48, "second": 9}
